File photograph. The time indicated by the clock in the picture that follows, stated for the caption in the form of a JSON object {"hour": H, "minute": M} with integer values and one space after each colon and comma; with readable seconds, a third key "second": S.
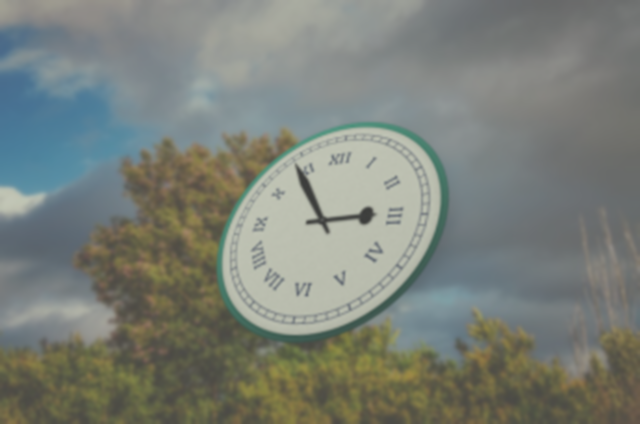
{"hour": 2, "minute": 54}
